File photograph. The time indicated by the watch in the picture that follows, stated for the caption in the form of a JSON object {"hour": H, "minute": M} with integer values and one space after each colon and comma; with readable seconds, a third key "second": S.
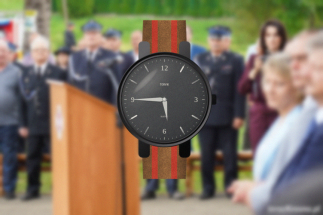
{"hour": 5, "minute": 45}
